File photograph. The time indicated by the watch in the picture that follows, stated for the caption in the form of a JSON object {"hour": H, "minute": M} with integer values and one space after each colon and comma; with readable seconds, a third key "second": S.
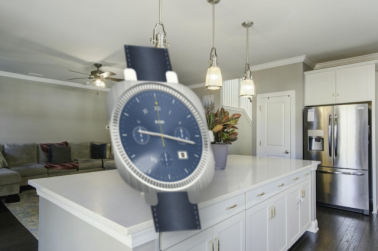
{"hour": 9, "minute": 17}
